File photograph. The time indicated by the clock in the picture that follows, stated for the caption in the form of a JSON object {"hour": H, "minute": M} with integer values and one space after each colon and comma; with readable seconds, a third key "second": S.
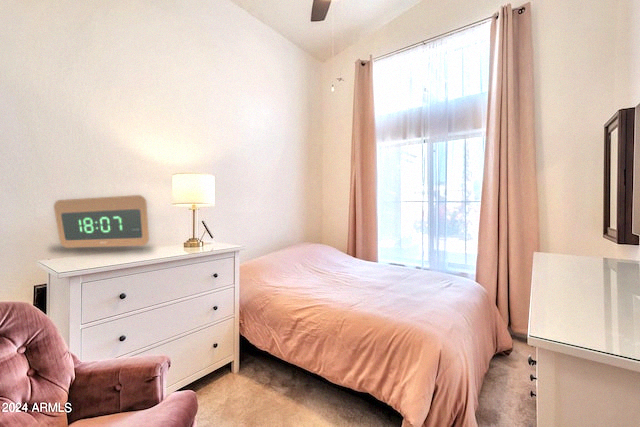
{"hour": 18, "minute": 7}
